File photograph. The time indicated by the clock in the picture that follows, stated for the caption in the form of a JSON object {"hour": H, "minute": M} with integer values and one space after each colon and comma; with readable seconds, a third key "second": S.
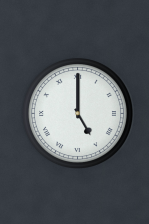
{"hour": 5, "minute": 0}
